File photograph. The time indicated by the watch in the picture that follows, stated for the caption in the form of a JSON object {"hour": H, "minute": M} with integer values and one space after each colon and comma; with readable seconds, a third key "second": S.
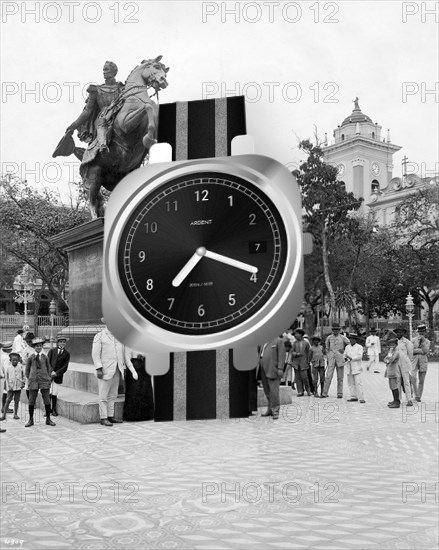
{"hour": 7, "minute": 19}
